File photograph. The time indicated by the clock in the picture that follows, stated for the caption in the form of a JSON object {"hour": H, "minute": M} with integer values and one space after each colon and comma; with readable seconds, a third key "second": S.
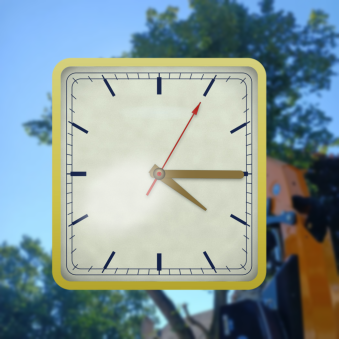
{"hour": 4, "minute": 15, "second": 5}
